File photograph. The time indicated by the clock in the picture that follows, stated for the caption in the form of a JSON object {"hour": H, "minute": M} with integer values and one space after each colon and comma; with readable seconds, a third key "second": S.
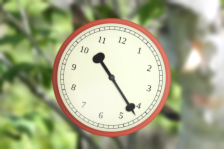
{"hour": 10, "minute": 22}
